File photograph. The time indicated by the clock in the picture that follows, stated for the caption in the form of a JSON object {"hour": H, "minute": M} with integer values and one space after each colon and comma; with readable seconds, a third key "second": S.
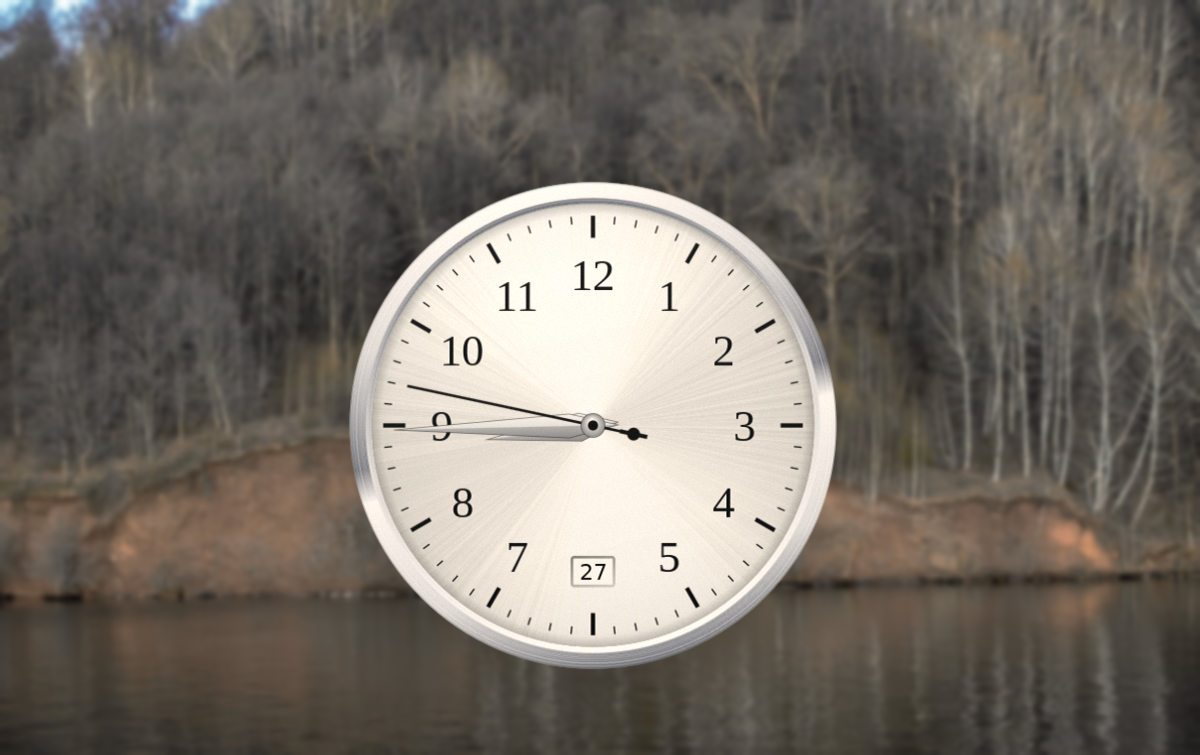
{"hour": 8, "minute": 44, "second": 47}
